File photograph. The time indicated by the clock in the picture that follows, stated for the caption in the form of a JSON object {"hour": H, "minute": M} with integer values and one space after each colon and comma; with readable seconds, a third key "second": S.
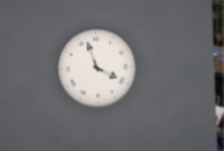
{"hour": 3, "minute": 57}
